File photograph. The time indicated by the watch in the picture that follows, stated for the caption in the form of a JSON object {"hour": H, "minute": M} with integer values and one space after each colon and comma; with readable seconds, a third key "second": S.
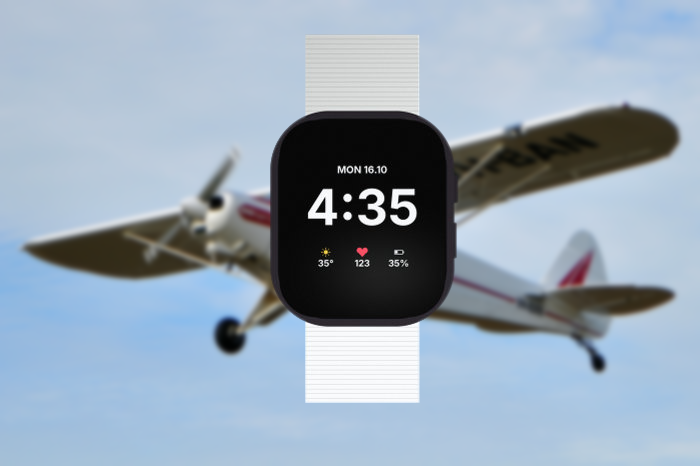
{"hour": 4, "minute": 35}
